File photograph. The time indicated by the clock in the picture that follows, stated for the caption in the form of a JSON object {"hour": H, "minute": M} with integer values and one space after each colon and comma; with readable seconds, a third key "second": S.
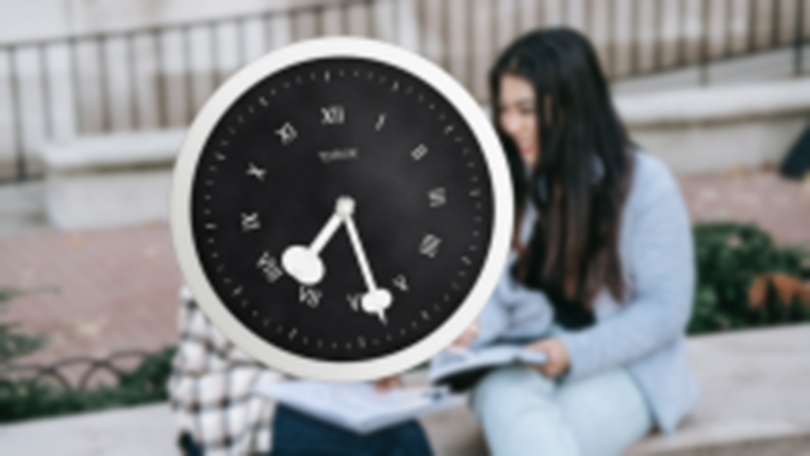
{"hour": 7, "minute": 28}
